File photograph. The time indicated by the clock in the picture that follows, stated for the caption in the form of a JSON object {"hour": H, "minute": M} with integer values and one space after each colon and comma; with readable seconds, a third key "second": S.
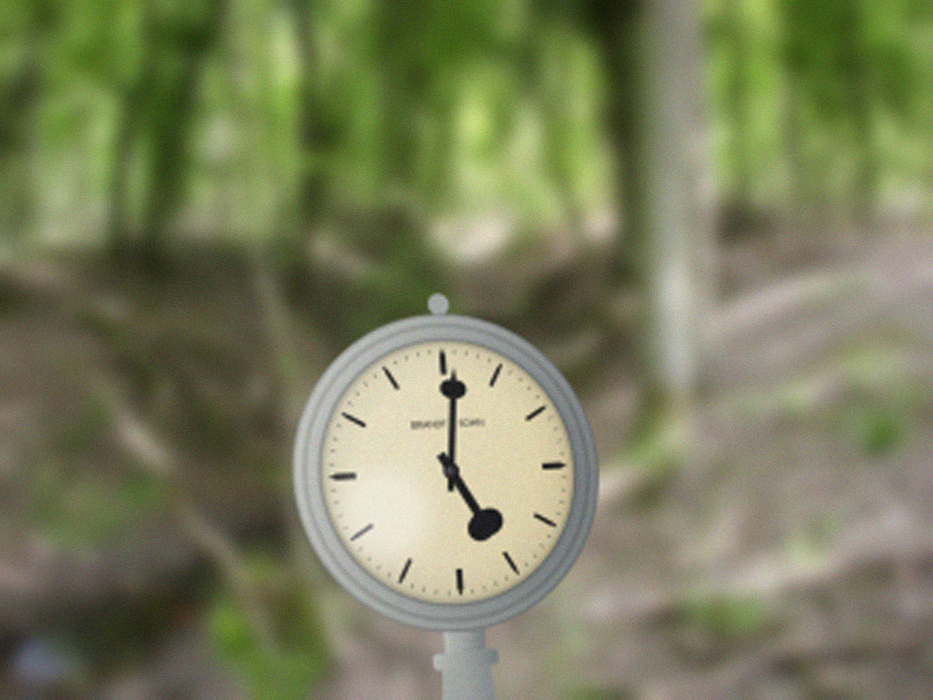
{"hour": 5, "minute": 1}
